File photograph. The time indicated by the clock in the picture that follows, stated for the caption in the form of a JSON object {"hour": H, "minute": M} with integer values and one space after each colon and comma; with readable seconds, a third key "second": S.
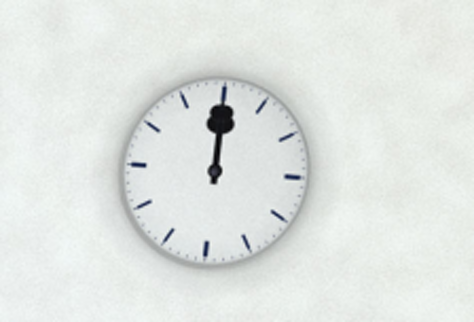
{"hour": 12, "minute": 0}
